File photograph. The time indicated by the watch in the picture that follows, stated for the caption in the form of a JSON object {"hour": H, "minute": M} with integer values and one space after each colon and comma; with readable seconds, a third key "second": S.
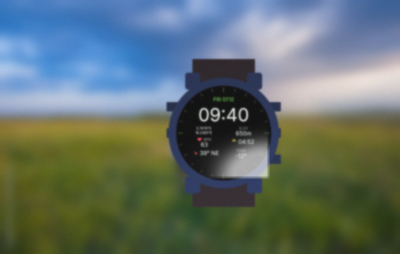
{"hour": 9, "minute": 40}
